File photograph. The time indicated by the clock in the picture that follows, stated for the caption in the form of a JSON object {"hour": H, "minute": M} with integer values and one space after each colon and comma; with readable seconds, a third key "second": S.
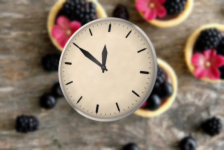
{"hour": 11, "minute": 50}
